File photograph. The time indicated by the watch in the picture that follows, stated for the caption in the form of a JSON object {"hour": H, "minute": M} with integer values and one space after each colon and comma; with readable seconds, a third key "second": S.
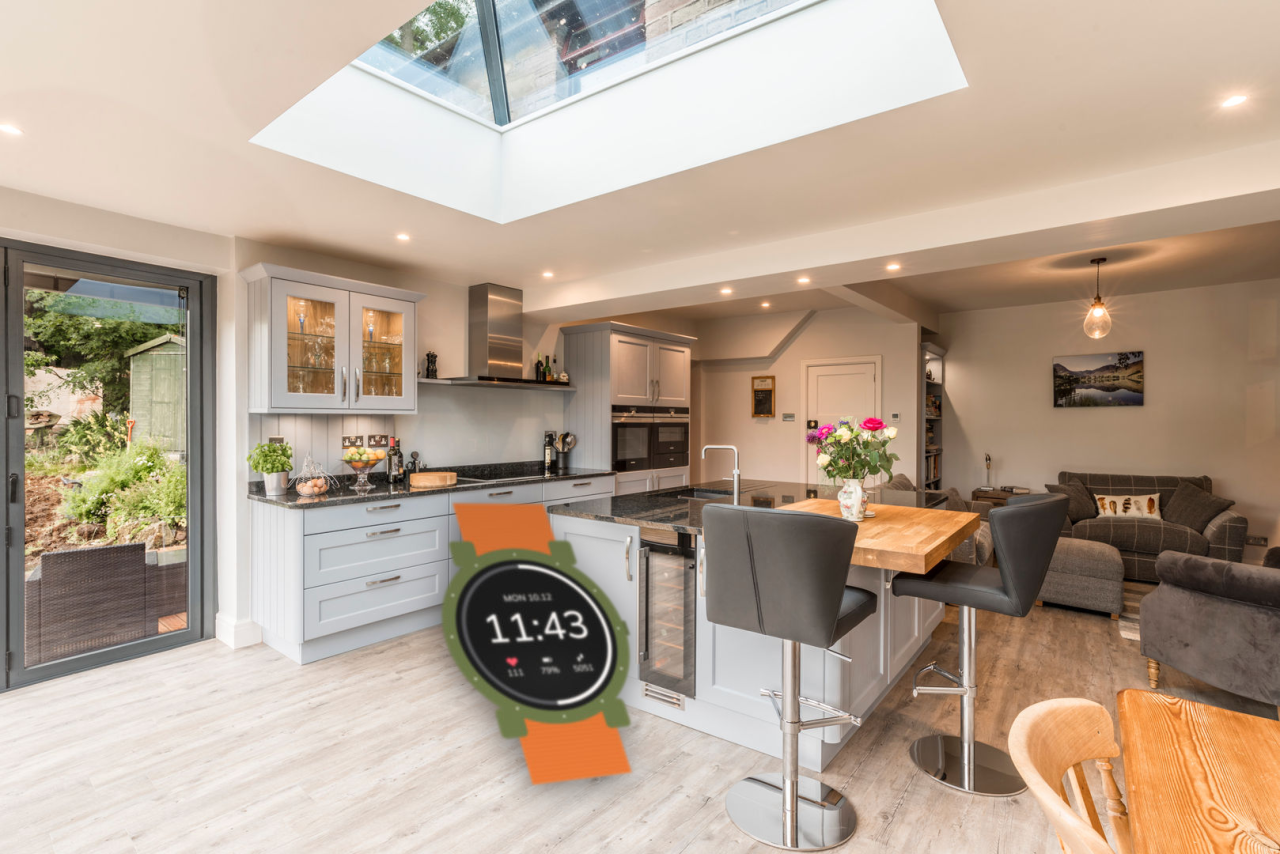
{"hour": 11, "minute": 43}
